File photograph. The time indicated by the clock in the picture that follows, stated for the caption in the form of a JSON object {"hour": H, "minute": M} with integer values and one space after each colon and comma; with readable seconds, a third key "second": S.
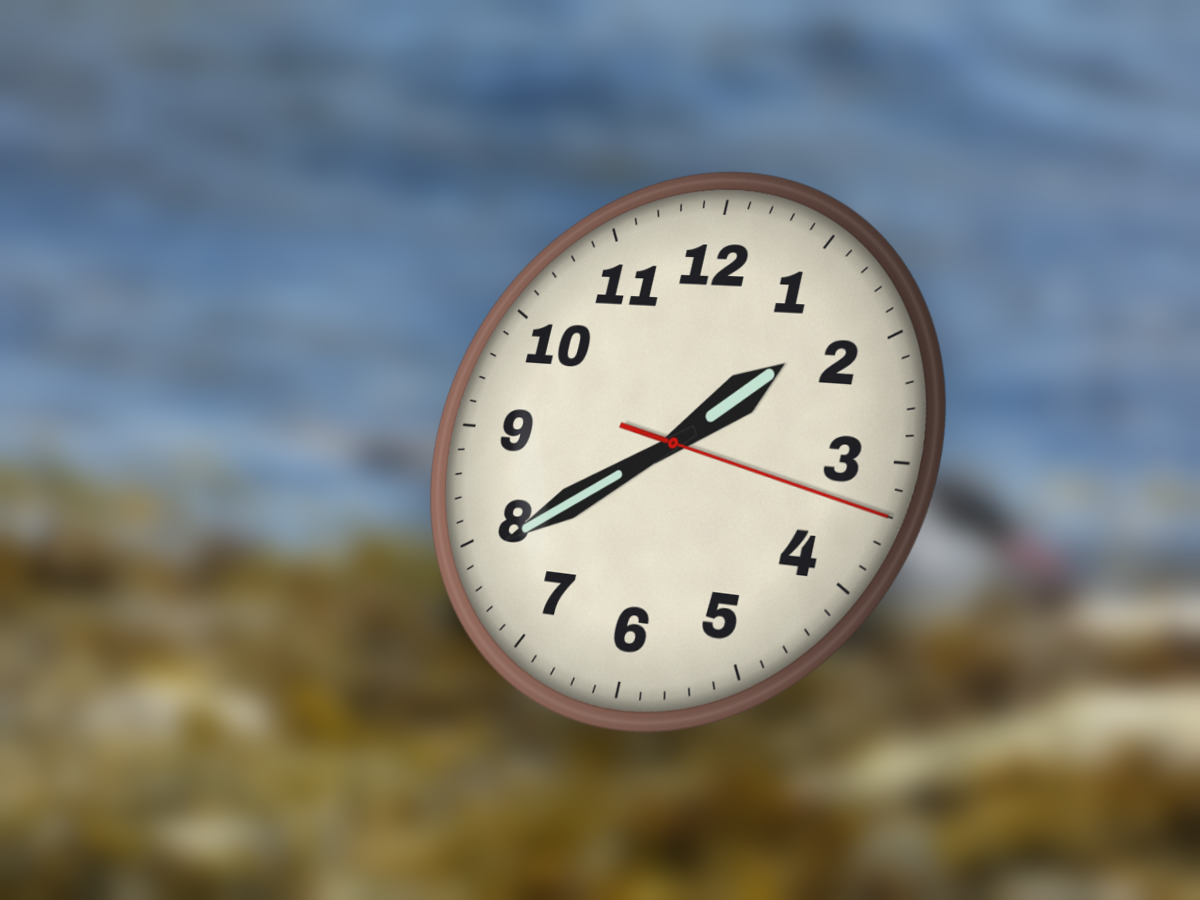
{"hour": 1, "minute": 39, "second": 17}
